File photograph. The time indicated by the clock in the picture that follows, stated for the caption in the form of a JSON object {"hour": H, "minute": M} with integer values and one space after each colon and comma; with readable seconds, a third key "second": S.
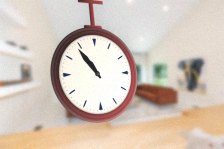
{"hour": 10, "minute": 54}
